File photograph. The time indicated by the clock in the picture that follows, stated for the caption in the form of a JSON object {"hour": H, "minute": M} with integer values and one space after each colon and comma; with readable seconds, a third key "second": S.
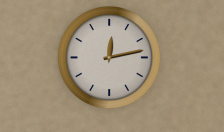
{"hour": 12, "minute": 13}
